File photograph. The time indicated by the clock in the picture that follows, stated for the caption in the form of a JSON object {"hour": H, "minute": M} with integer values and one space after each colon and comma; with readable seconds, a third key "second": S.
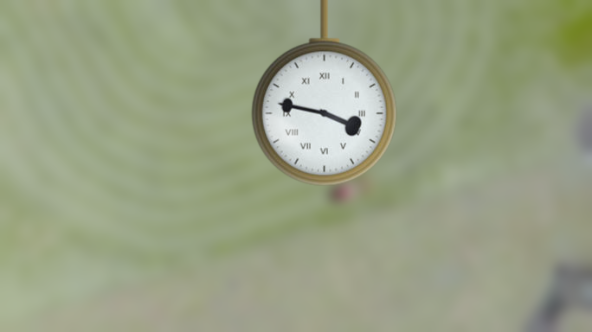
{"hour": 3, "minute": 47}
